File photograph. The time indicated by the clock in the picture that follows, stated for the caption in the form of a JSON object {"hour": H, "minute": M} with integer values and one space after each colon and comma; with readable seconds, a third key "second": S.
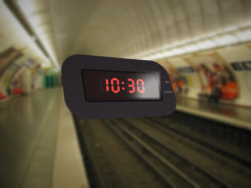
{"hour": 10, "minute": 30}
